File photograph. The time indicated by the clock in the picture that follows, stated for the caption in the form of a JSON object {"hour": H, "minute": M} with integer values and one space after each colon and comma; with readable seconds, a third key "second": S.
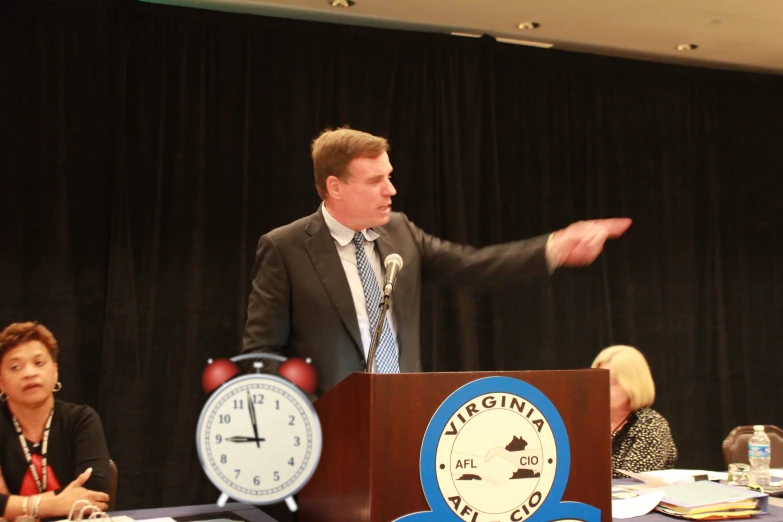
{"hour": 8, "minute": 58}
